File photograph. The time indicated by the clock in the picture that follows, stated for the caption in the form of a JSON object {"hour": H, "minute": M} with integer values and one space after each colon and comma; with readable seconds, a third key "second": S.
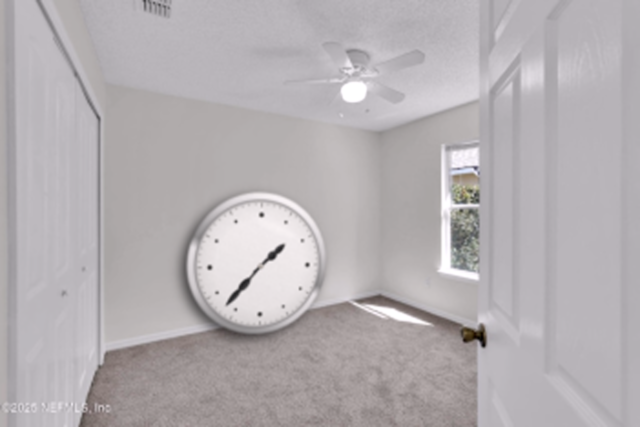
{"hour": 1, "minute": 37}
